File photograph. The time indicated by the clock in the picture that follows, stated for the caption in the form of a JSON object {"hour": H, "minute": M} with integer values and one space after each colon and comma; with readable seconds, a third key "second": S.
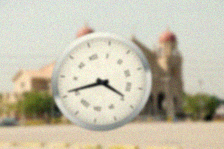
{"hour": 4, "minute": 46}
